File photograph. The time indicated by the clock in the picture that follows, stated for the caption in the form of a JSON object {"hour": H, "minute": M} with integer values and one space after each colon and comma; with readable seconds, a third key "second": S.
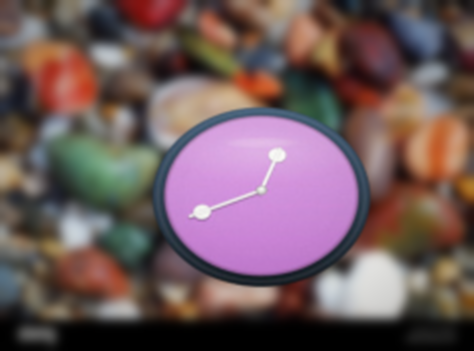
{"hour": 12, "minute": 41}
